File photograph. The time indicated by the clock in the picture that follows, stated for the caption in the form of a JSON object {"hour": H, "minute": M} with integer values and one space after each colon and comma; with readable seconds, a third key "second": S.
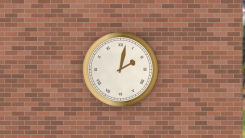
{"hour": 2, "minute": 2}
